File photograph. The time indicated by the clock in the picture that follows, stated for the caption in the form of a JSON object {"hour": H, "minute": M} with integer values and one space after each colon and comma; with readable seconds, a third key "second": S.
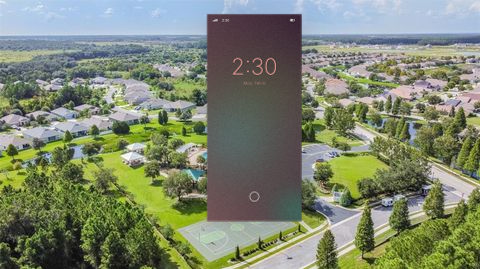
{"hour": 2, "minute": 30}
